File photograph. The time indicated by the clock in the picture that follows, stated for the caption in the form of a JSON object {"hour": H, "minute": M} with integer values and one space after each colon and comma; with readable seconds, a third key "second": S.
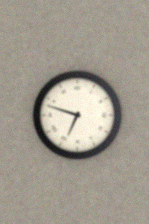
{"hour": 6, "minute": 48}
